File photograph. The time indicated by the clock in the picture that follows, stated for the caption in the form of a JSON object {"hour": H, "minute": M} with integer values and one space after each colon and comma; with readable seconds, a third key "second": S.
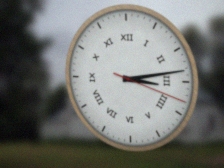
{"hour": 3, "minute": 13, "second": 18}
